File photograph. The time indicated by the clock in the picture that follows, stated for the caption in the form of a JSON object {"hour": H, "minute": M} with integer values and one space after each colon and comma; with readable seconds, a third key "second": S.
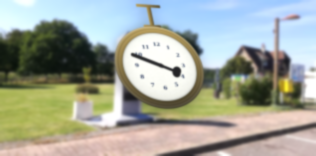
{"hour": 3, "minute": 49}
